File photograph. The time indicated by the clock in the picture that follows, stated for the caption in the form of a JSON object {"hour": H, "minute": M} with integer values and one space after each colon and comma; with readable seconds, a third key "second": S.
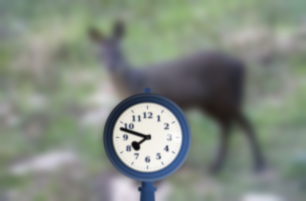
{"hour": 7, "minute": 48}
